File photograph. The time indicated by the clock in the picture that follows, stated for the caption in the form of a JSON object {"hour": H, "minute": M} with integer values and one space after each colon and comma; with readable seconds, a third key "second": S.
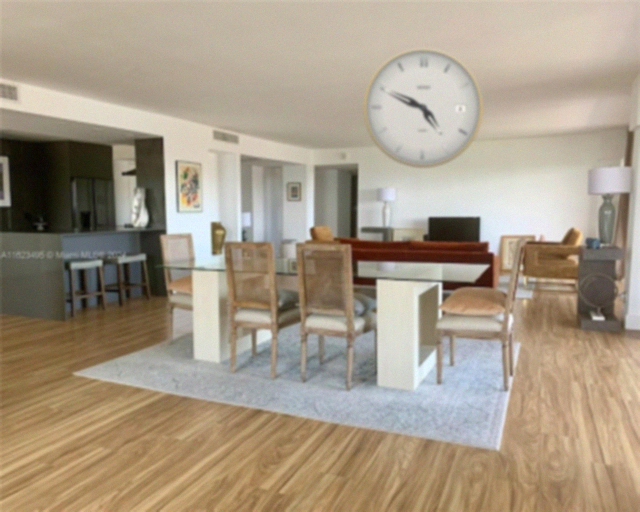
{"hour": 4, "minute": 49}
